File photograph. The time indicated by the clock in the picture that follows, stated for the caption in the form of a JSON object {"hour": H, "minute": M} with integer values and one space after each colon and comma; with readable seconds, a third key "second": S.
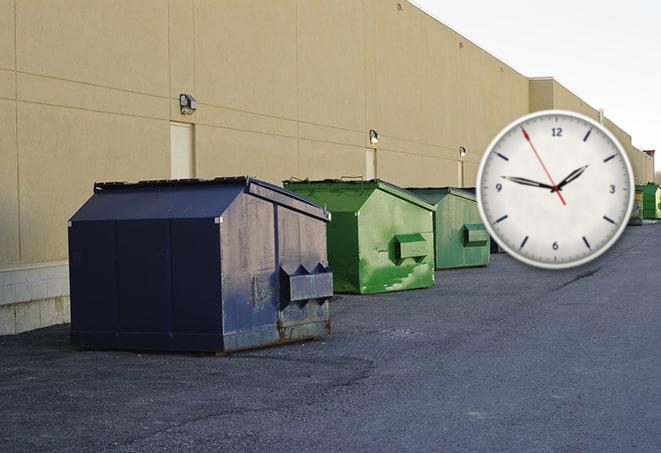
{"hour": 1, "minute": 46, "second": 55}
